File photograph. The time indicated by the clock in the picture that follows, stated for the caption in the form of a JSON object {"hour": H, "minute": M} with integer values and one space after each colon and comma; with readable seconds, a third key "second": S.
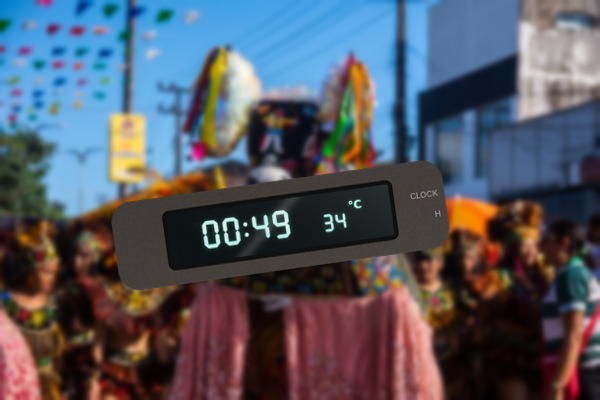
{"hour": 0, "minute": 49}
